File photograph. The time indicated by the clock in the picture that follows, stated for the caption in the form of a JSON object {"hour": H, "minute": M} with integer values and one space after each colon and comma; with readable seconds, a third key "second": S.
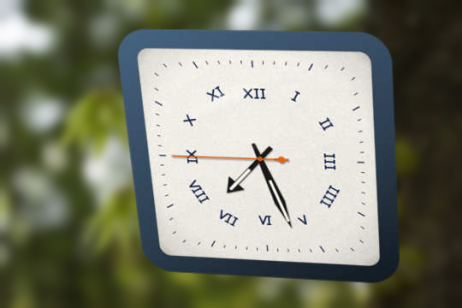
{"hour": 7, "minute": 26, "second": 45}
